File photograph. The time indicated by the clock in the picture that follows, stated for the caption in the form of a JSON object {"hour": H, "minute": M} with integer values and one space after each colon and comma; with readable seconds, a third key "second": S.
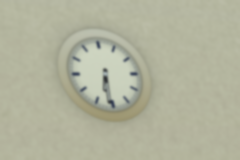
{"hour": 6, "minute": 31}
